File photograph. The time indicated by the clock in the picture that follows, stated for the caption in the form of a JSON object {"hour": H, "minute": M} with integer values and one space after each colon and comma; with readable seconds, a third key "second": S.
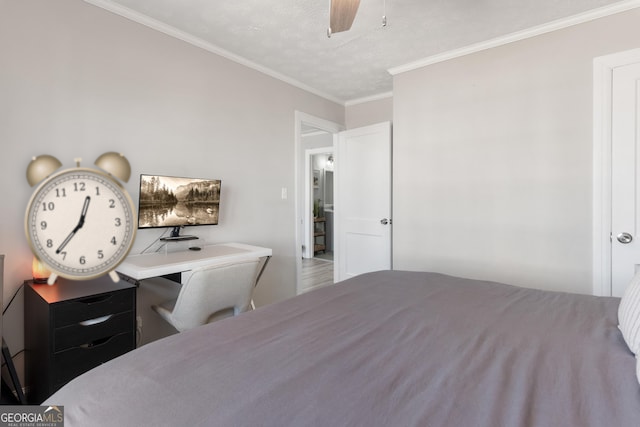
{"hour": 12, "minute": 37}
